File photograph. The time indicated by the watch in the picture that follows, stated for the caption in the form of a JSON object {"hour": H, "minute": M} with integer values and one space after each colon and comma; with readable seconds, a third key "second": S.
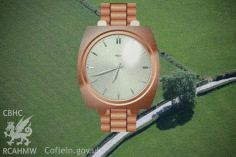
{"hour": 6, "minute": 42}
